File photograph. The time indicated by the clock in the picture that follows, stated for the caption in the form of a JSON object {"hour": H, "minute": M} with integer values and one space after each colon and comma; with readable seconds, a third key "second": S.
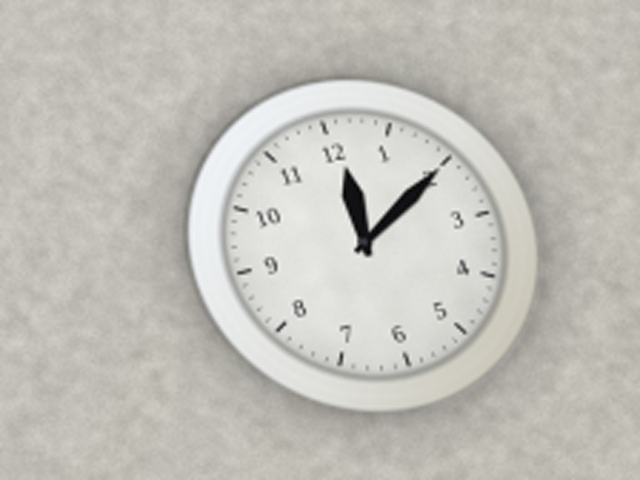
{"hour": 12, "minute": 10}
